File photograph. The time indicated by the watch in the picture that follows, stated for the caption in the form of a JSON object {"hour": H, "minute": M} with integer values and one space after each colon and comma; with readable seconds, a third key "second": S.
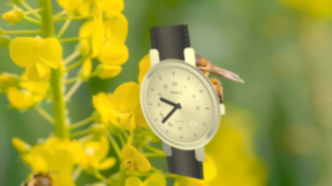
{"hour": 9, "minute": 38}
